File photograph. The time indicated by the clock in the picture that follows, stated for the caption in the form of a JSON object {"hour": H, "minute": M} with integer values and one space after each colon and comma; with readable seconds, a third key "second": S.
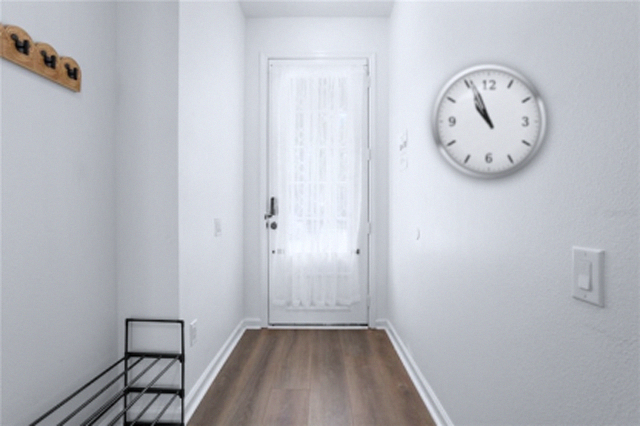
{"hour": 10, "minute": 56}
